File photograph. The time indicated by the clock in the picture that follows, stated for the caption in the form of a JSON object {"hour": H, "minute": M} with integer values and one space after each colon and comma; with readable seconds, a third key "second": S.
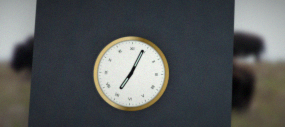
{"hour": 7, "minute": 4}
